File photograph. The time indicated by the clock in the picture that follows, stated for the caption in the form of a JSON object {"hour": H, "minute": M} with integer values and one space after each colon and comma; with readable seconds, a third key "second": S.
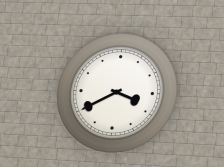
{"hour": 3, "minute": 40}
